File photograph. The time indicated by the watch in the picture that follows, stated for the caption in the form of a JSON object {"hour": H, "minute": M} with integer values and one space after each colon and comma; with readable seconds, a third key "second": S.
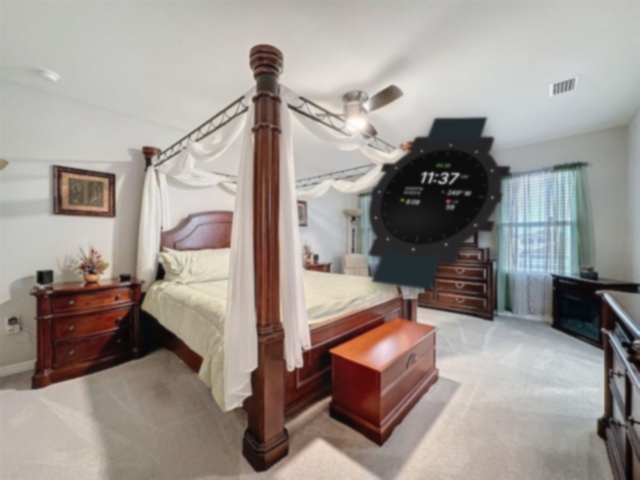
{"hour": 11, "minute": 37}
